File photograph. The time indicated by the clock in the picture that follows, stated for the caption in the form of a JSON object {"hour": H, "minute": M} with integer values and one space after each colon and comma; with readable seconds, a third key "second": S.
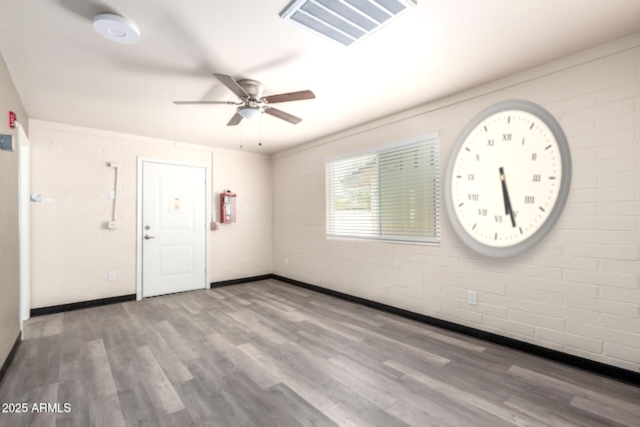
{"hour": 5, "minute": 26}
